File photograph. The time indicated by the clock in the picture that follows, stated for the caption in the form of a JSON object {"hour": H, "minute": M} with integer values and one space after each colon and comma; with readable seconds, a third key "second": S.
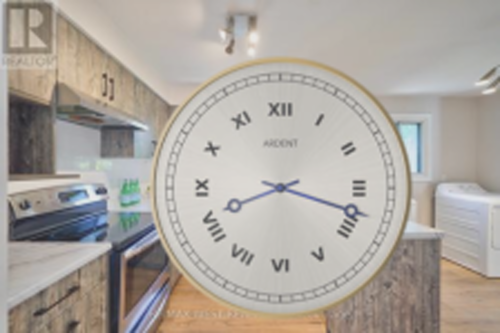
{"hour": 8, "minute": 18}
